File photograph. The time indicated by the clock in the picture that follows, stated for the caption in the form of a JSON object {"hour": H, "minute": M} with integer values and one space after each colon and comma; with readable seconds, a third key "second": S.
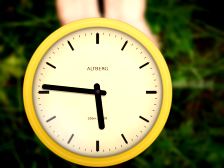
{"hour": 5, "minute": 46}
